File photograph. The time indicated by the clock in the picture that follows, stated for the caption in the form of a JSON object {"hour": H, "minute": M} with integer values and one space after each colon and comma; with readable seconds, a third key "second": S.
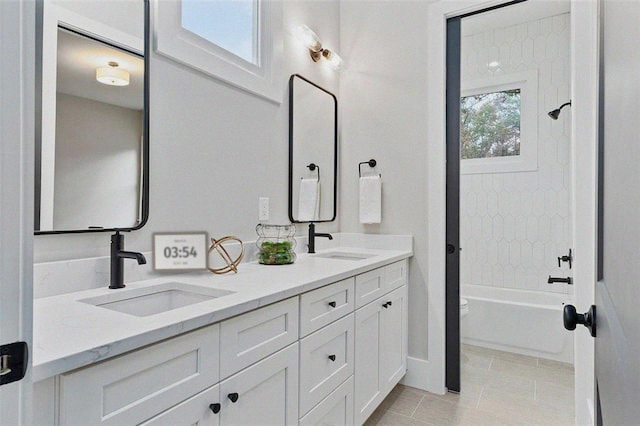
{"hour": 3, "minute": 54}
